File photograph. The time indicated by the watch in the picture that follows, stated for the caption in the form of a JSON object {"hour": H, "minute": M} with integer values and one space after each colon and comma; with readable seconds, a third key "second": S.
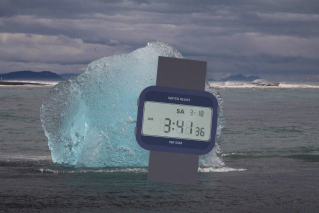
{"hour": 3, "minute": 41, "second": 36}
